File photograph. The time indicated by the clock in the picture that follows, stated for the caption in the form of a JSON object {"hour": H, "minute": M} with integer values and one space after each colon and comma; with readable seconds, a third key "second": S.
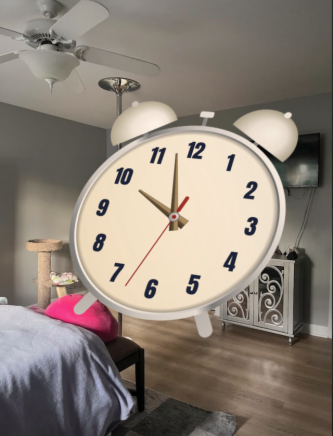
{"hour": 9, "minute": 57, "second": 33}
